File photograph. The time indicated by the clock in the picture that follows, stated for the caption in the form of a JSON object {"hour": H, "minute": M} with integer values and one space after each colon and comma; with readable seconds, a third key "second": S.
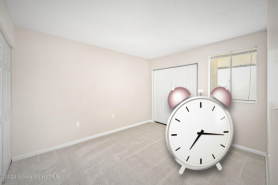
{"hour": 7, "minute": 16}
